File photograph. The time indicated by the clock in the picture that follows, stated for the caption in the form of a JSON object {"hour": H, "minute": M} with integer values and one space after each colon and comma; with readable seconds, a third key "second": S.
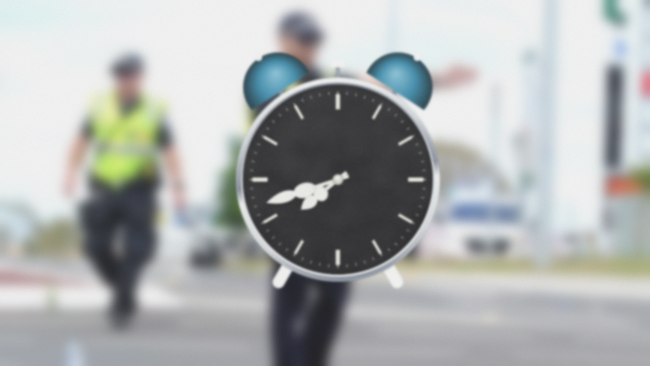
{"hour": 7, "minute": 42}
